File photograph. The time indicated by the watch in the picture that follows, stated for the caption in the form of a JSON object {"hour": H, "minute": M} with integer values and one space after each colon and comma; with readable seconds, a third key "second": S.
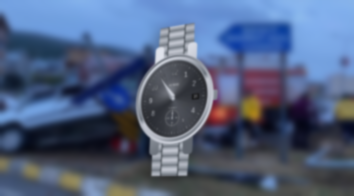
{"hour": 10, "minute": 54}
